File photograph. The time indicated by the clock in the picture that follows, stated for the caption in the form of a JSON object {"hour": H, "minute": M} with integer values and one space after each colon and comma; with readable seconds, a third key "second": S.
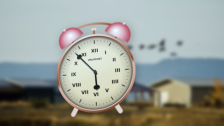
{"hour": 5, "minute": 53}
